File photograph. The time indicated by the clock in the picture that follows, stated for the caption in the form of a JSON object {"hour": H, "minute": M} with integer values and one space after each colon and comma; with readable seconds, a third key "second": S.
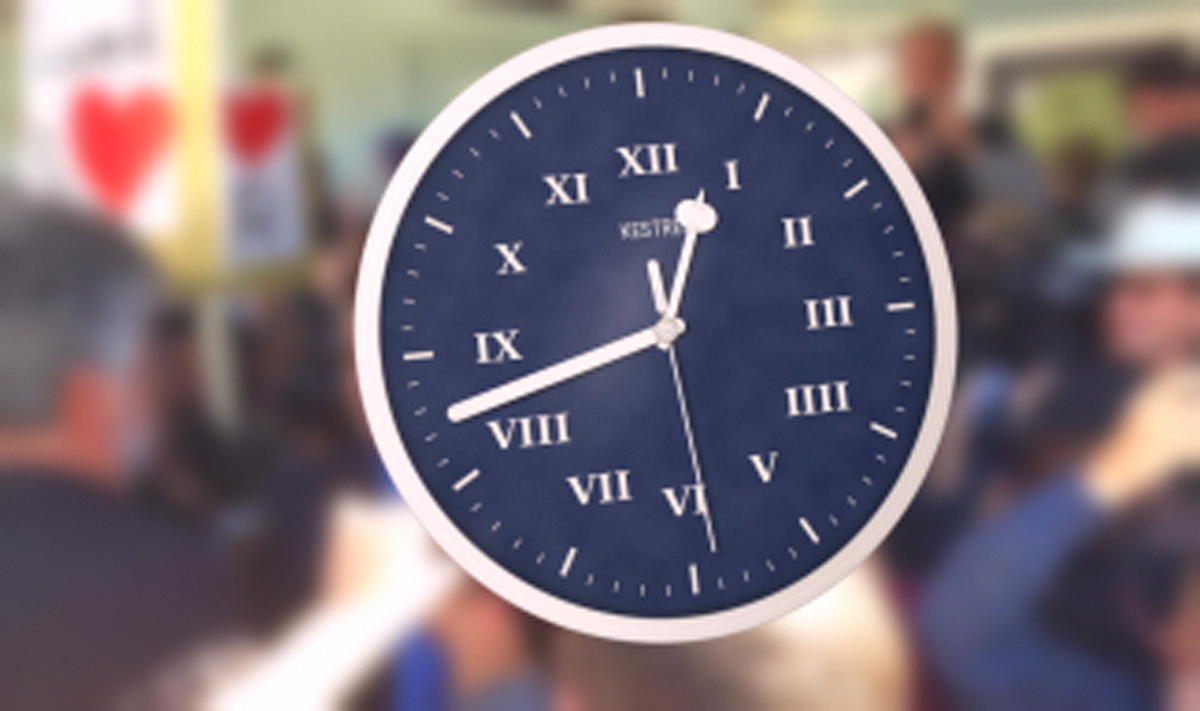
{"hour": 12, "minute": 42, "second": 29}
